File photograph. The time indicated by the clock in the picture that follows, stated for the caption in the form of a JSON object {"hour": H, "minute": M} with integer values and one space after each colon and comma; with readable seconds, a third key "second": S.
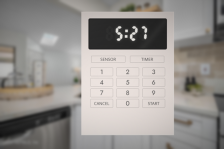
{"hour": 5, "minute": 27}
